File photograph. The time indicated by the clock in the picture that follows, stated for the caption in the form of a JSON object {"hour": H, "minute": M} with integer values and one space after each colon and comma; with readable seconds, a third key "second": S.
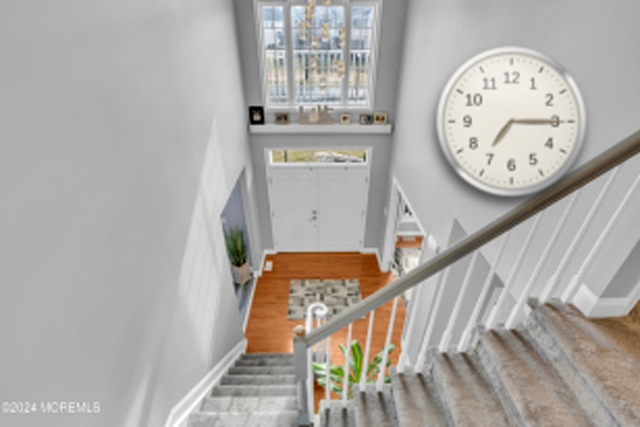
{"hour": 7, "minute": 15}
